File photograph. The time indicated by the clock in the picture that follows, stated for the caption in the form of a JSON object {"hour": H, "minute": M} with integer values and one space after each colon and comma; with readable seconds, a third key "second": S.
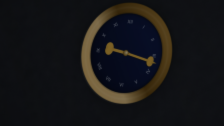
{"hour": 9, "minute": 17}
